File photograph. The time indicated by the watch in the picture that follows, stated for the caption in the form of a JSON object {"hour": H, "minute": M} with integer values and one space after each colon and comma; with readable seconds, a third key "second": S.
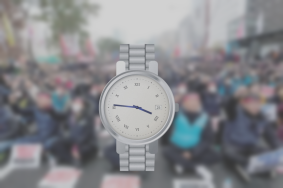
{"hour": 3, "minute": 46}
